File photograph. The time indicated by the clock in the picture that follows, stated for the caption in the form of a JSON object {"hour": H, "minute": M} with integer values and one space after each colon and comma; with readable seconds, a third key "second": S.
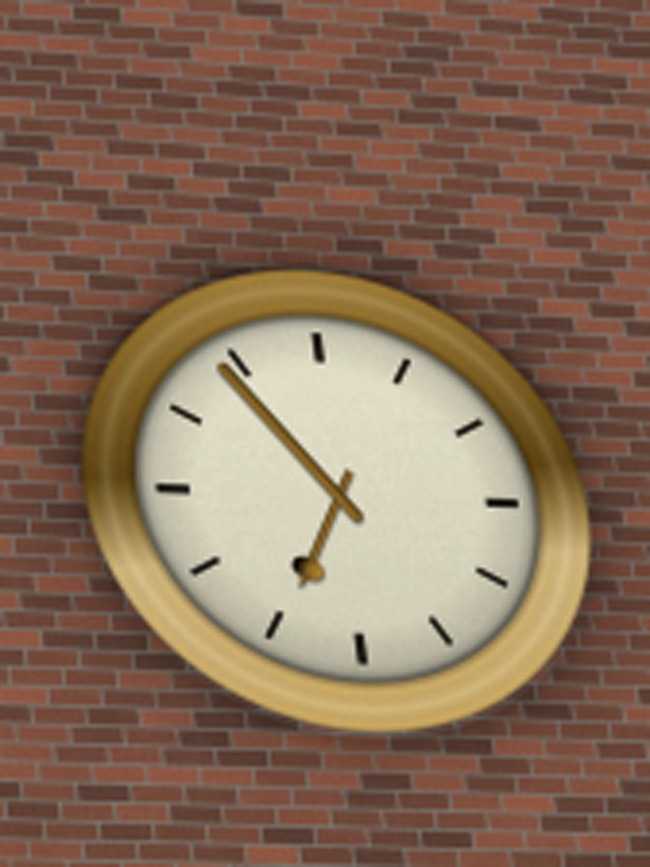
{"hour": 6, "minute": 54}
